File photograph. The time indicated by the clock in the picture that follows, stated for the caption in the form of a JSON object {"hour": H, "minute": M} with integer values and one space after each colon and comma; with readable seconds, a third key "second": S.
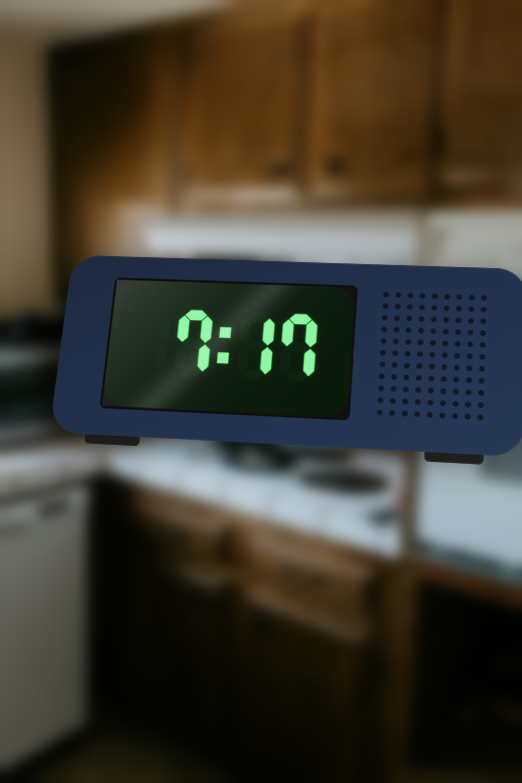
{"hour": 7, "minute": 17}
